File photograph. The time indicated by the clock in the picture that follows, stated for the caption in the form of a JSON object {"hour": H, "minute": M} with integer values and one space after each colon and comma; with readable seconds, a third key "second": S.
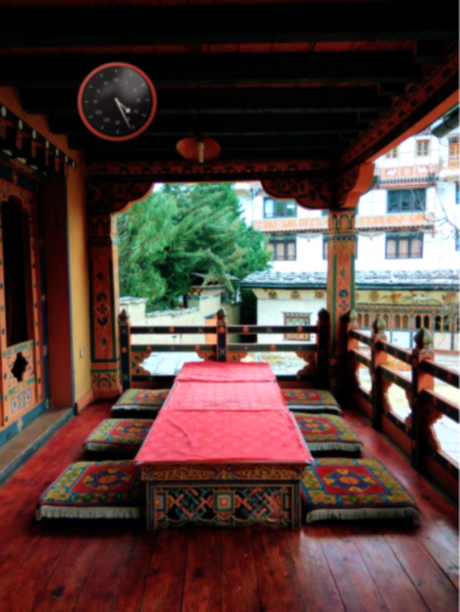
{"hour": 4, "minute": 26}
